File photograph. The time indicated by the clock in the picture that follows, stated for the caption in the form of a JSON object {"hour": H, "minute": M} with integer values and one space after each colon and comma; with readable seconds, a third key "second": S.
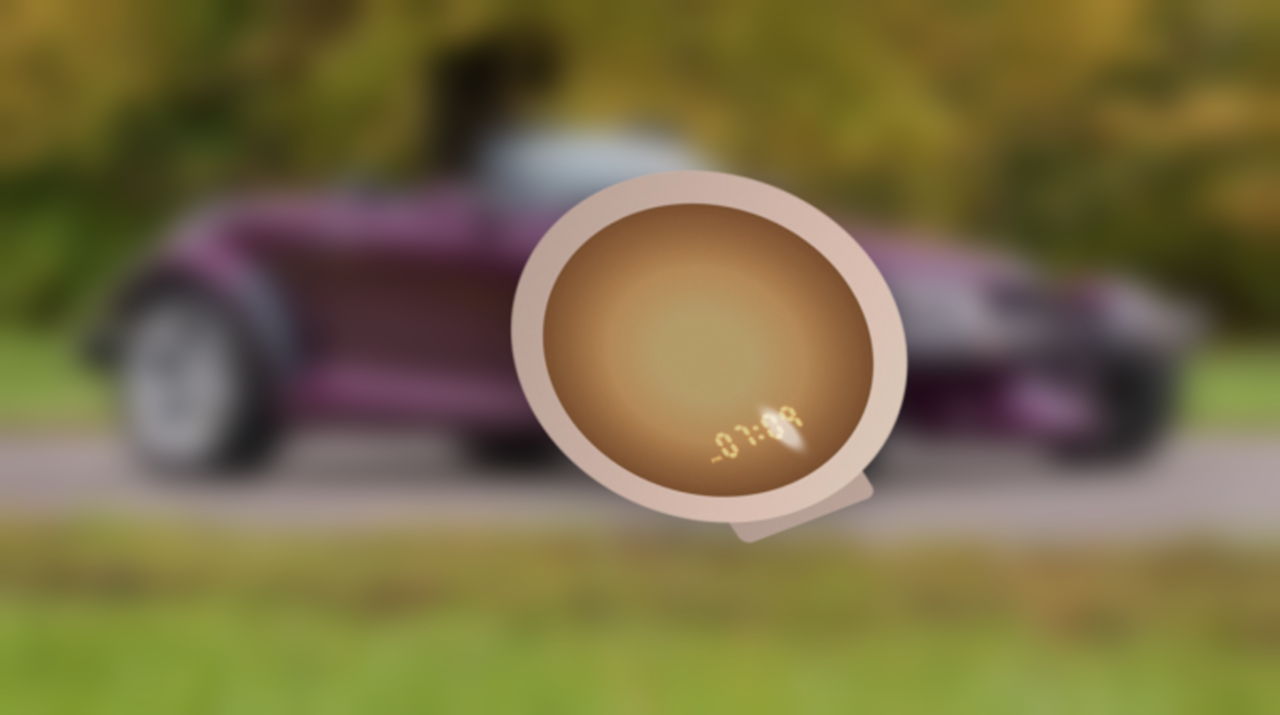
{"hour": 7, "minute": 9}
